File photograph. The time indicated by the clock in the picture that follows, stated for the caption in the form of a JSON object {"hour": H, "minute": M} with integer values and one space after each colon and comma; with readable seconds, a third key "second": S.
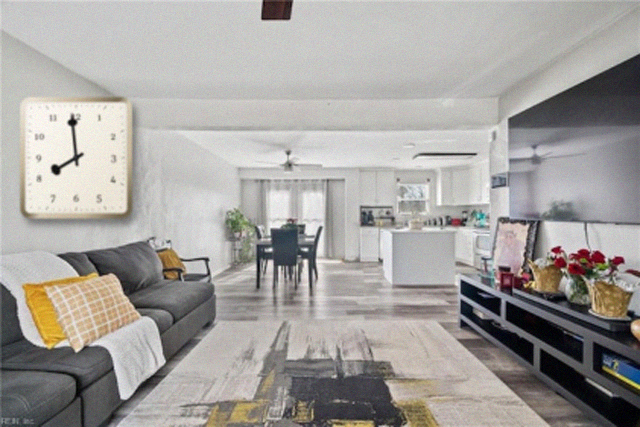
{"hour": 7, "minute": 59}
